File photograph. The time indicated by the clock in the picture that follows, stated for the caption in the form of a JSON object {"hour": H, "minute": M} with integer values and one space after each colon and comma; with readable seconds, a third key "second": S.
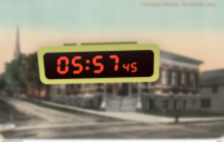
{"hour": 5, "minute": 57, "second": 45}
